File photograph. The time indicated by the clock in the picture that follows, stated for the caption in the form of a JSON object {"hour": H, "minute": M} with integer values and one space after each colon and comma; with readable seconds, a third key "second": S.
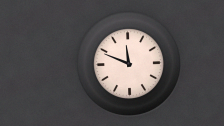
{"hour": 11, "minute": 49}
